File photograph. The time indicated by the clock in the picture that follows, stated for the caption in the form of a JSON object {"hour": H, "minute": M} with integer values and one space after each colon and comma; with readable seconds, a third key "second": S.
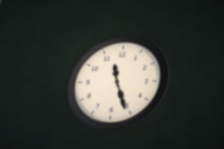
{"hour": 11, "minute": 26}
